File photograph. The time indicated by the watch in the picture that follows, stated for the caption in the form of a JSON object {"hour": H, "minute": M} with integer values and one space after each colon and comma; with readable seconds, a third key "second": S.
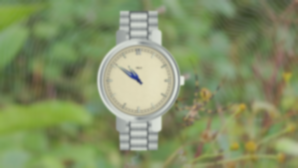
{"hour": 10, "minute": 51}
